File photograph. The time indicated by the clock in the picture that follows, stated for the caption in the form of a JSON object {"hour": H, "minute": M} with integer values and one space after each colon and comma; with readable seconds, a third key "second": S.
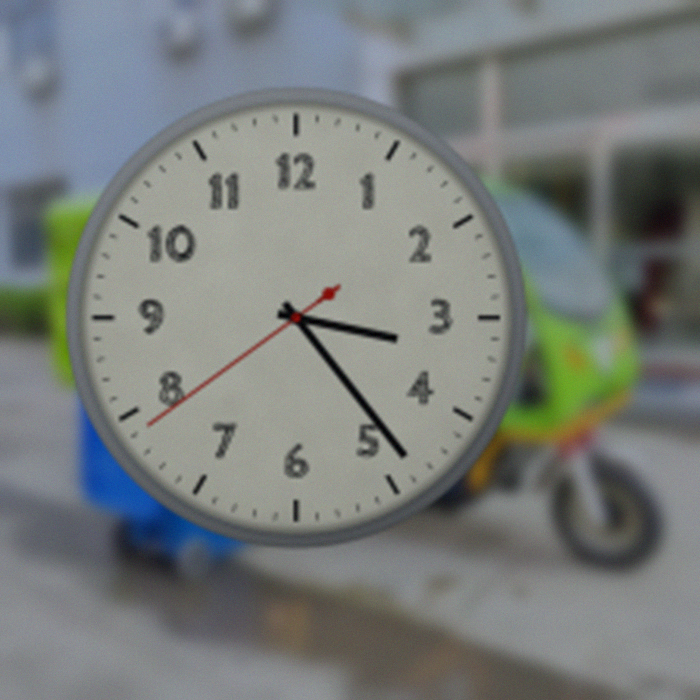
{"hour": 3, "minute": 23, "second": 39}
